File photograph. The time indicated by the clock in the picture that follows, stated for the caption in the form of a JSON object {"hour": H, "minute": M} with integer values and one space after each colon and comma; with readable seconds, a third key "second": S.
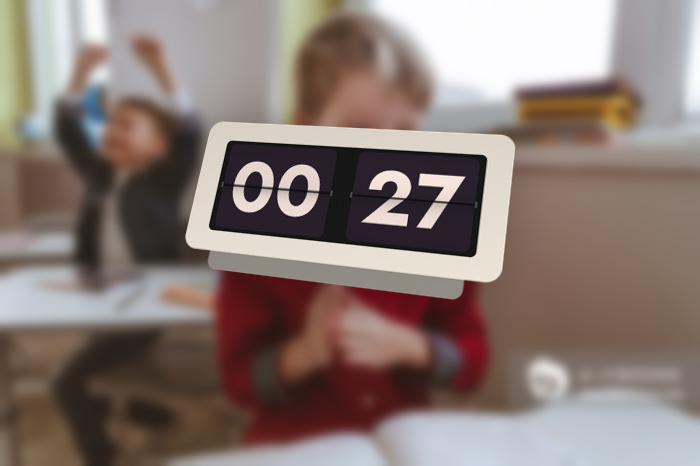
{"hour": 0, "minute": 27}
